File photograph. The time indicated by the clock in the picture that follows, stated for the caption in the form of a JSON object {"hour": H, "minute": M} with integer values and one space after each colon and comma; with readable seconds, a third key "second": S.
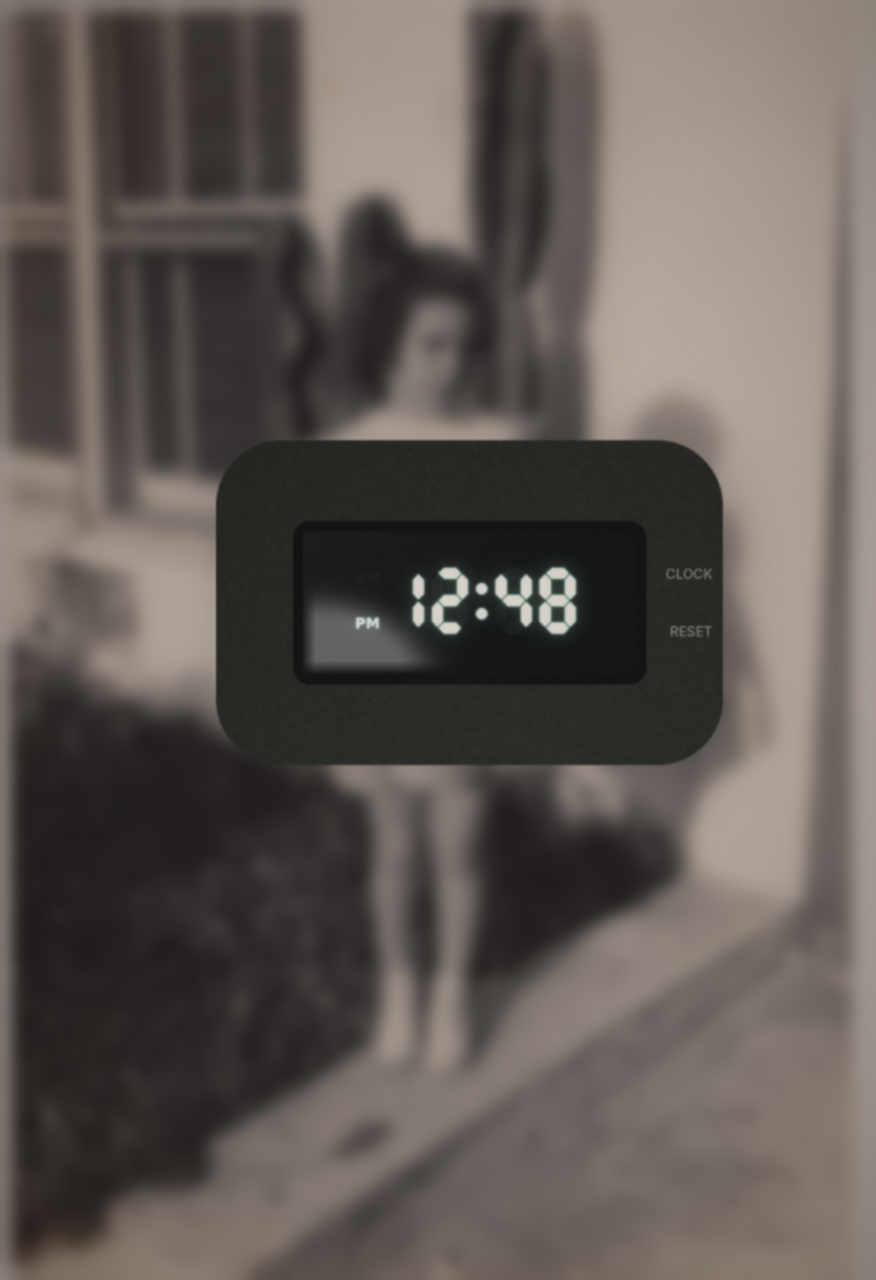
{"hour": 12, "minute": 48}
